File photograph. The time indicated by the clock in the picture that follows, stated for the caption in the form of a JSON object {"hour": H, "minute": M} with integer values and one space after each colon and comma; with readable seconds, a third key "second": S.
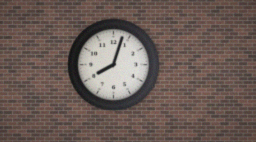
{"hour": 8, "minute": 3}
